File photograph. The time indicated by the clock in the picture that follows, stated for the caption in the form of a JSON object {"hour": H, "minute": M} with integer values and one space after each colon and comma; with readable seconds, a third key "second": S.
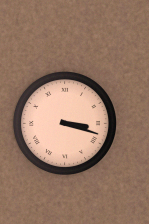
{"hour": 3, "minute": 18}
